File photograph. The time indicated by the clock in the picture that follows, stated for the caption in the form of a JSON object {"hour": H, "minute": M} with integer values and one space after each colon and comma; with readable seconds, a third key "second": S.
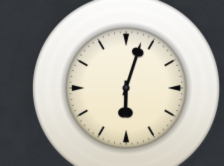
{"hour": 6, "minute": 3}
